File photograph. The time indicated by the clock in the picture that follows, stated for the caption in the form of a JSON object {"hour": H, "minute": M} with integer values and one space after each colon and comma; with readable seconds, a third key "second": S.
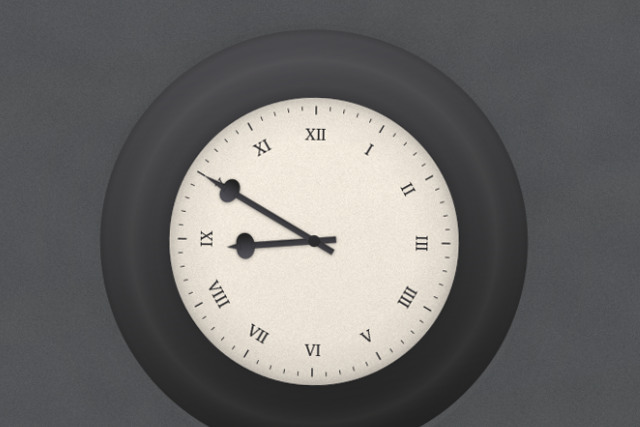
{"hour": 8, "minute": 50}
